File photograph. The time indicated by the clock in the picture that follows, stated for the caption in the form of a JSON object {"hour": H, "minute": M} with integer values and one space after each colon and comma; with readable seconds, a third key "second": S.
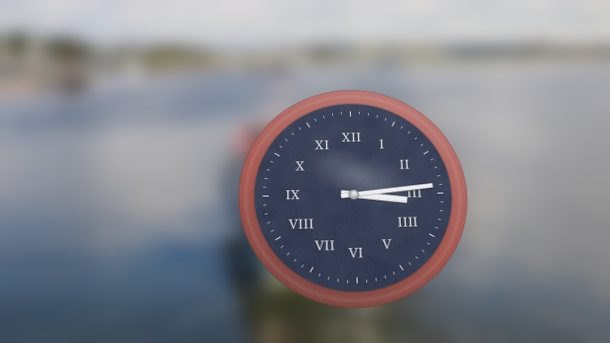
{"hour": 3, "minute": 14}
